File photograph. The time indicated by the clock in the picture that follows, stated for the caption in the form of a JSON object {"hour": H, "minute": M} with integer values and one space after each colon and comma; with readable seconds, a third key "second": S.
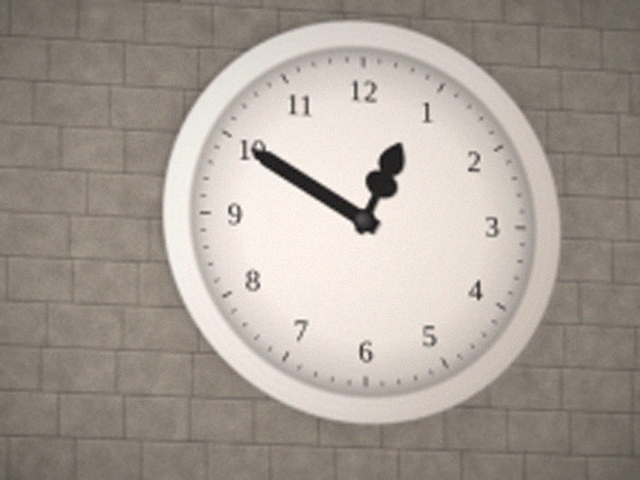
{"hour": 12, "minute": 50}
